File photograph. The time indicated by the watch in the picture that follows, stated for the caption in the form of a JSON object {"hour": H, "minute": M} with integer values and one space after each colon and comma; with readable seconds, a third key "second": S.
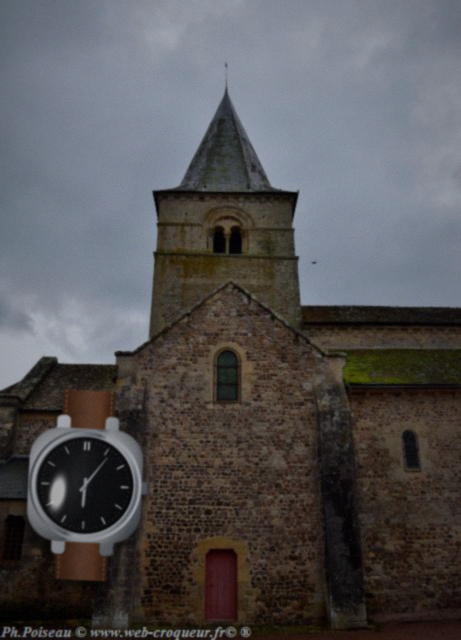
{"hour": 6, "minute": 6}
